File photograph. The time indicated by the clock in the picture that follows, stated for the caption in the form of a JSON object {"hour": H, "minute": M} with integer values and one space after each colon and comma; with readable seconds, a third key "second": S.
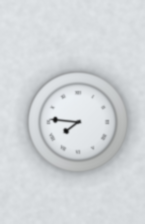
{"hour": 7, "minute": 46}
